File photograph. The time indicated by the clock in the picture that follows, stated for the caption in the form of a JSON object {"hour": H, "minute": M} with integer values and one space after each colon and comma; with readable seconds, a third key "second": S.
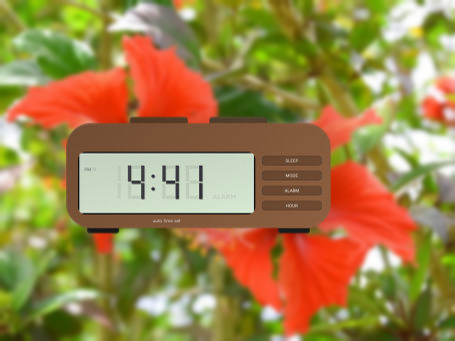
{"hour": 4, "minute": 41}
